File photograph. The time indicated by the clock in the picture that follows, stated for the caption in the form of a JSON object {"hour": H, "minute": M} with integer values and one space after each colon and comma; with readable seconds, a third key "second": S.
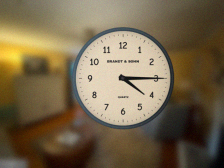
{"hour": 4, "minute": 15}
